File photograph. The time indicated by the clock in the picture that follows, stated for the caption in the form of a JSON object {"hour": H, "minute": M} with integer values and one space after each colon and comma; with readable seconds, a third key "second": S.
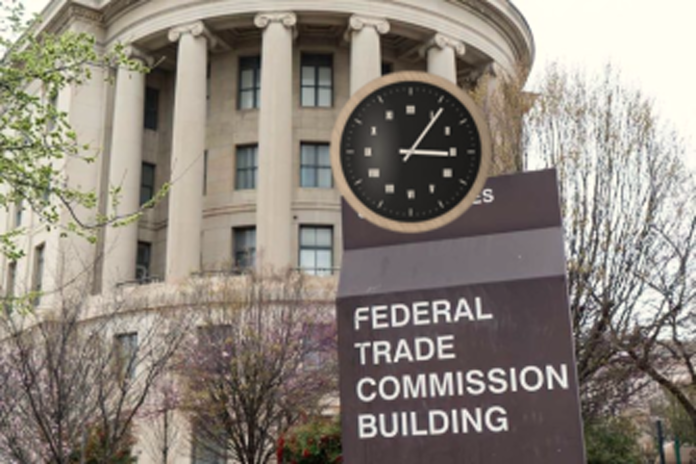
{"hour": 3, "minute": 6}
